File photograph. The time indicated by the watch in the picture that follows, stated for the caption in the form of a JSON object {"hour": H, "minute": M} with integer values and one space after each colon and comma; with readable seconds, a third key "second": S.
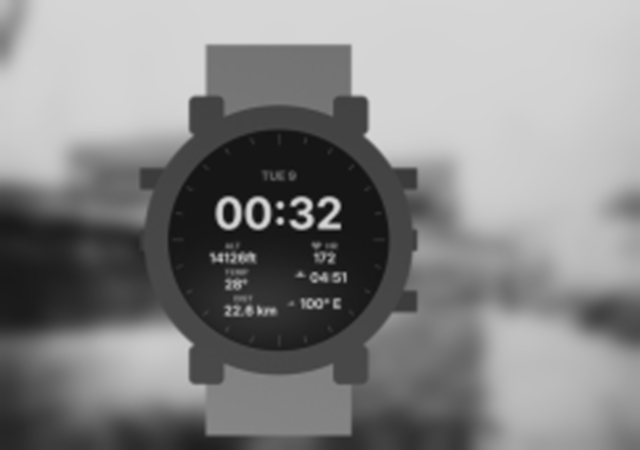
{"hour": 0, "minute": 32}
